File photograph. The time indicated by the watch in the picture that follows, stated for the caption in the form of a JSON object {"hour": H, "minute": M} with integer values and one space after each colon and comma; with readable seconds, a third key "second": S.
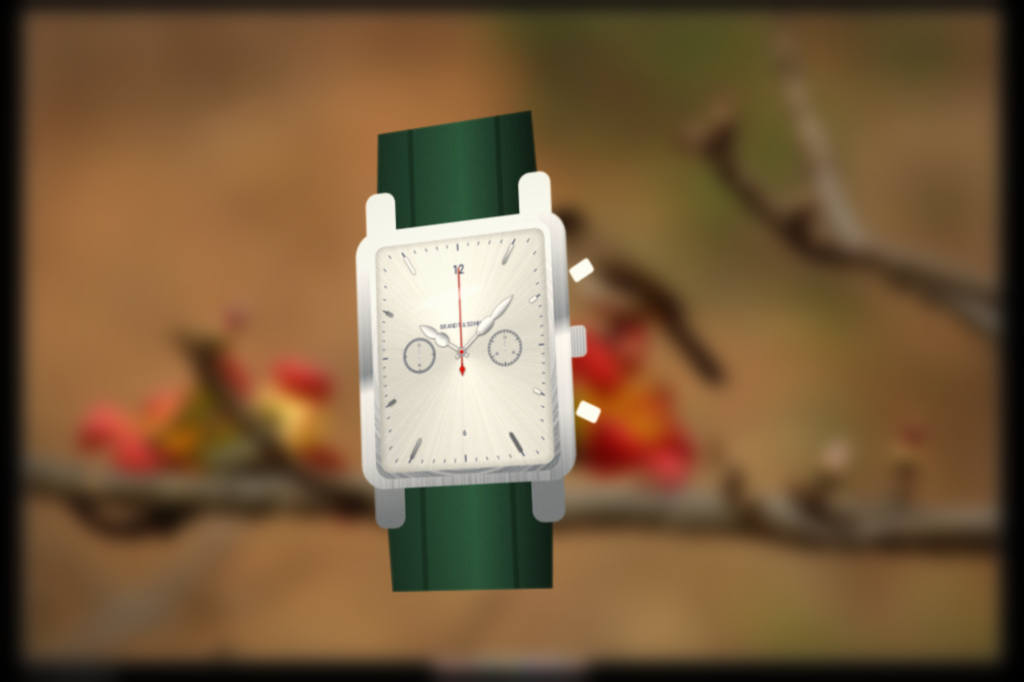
{"hour": 10, "minute": 8}
